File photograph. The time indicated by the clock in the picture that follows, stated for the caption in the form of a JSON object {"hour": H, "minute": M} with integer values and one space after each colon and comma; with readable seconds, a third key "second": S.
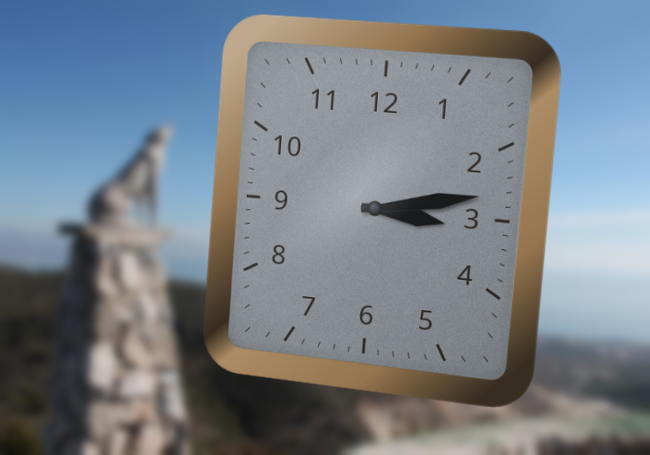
{"hour": 3, "minute": 13}
